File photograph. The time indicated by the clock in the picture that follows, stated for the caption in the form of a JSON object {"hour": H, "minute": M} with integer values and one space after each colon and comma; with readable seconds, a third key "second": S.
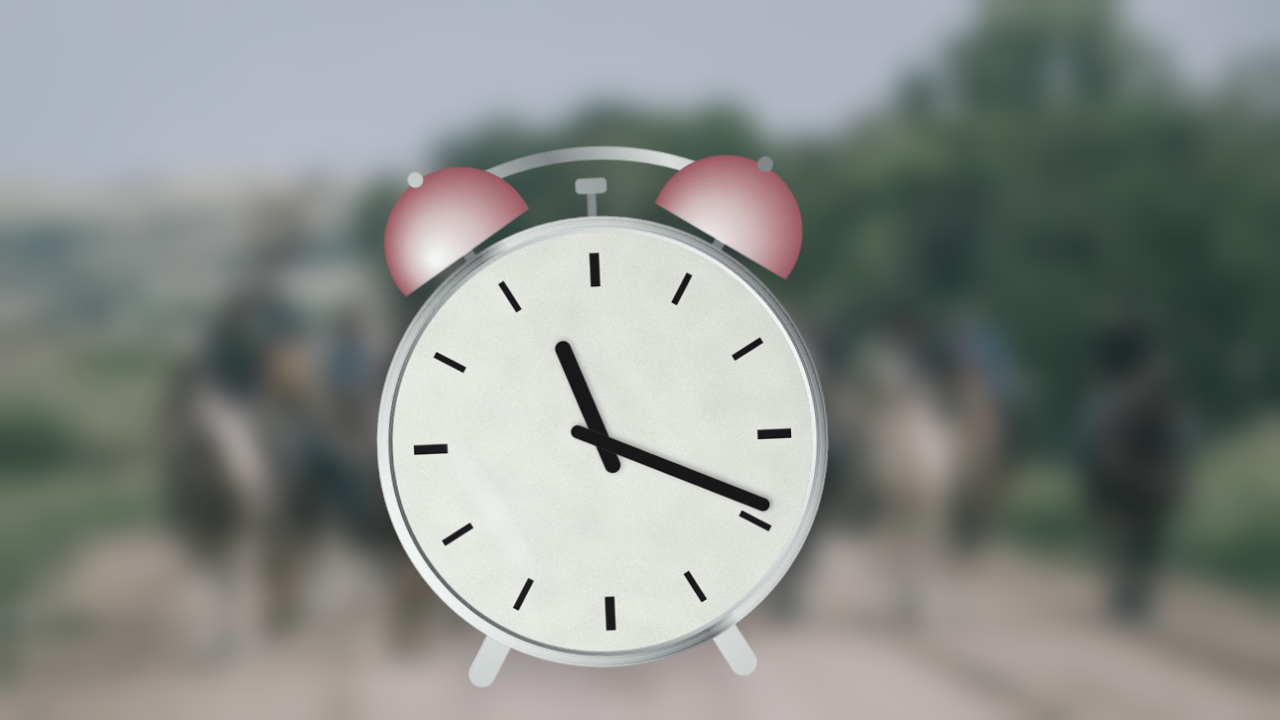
{"hour": 11, "minute": 19}
